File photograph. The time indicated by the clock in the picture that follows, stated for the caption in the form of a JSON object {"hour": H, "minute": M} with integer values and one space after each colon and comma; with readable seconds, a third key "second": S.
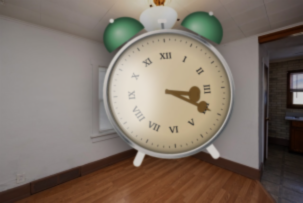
{"hour": 3, "minute": 20}
